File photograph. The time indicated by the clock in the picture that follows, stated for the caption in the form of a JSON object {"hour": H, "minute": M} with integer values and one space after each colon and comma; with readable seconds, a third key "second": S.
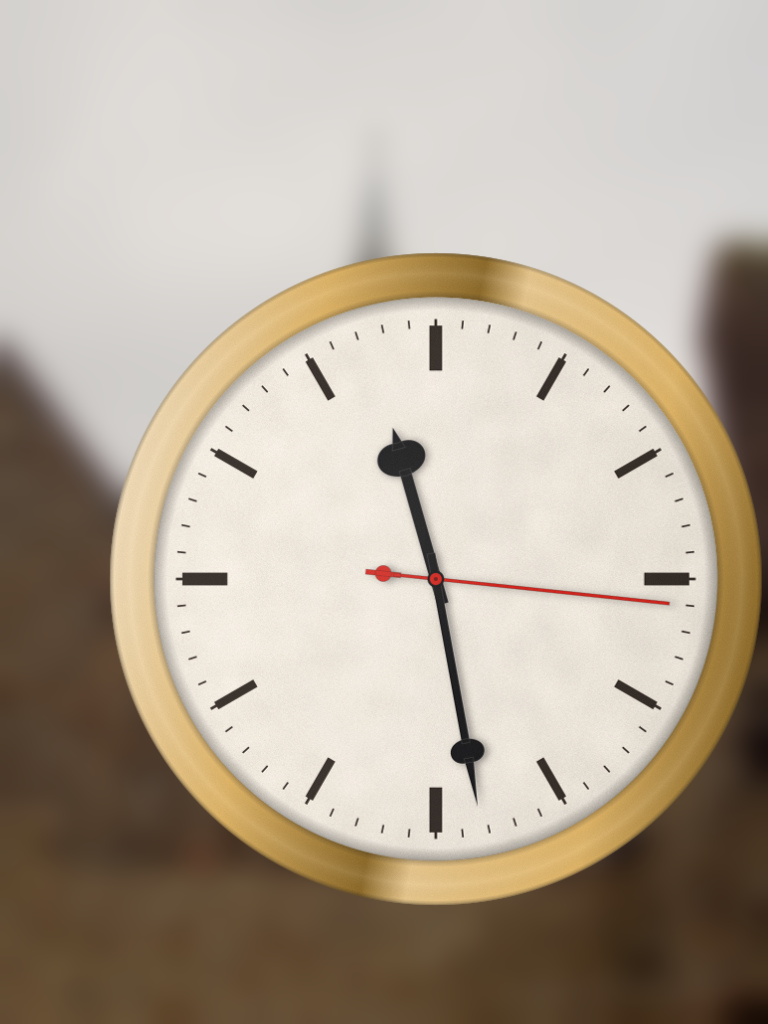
{"hour": 11, "minute": 28, "second": 16}
